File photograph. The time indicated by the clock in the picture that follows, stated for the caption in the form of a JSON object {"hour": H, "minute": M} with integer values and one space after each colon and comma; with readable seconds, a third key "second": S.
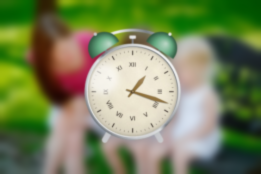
{"hour": 1, "minute": 18}
